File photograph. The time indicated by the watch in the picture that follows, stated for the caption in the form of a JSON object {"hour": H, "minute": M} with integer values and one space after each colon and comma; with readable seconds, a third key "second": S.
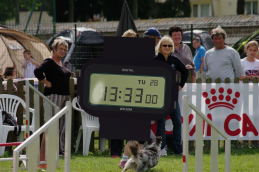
{"hour": 13, "minute": 33, "second": 0}
